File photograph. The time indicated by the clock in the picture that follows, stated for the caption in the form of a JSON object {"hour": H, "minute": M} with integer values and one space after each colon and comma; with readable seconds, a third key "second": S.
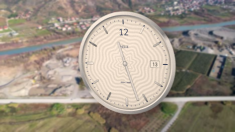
{"hour": 11, "minute": 27}
